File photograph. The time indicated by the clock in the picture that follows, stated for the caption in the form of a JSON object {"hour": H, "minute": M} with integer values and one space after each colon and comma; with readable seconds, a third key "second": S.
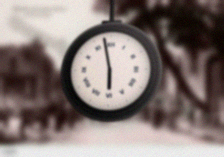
{"hour": 5, "minute": 58}
